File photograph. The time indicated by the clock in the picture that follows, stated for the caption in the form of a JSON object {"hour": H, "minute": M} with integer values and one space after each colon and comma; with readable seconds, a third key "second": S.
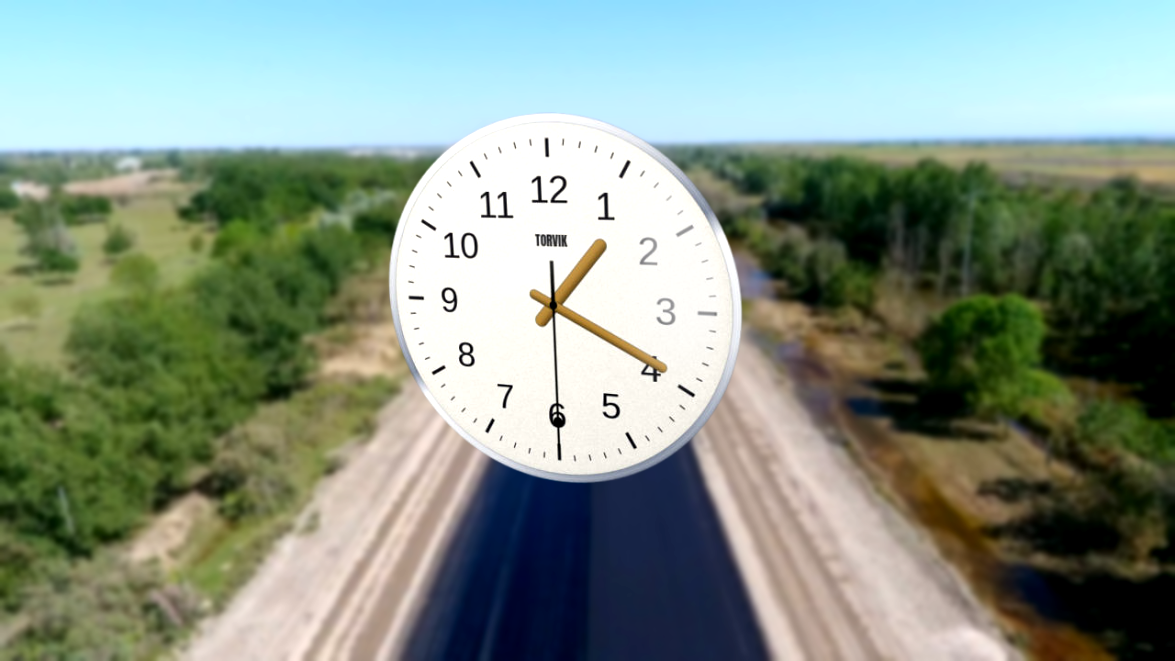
{"hour": 1, "minute": 19, "second": 30}
